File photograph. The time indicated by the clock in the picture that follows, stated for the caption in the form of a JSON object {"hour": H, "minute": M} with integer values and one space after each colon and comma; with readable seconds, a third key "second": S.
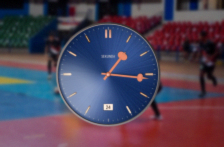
{"hour": 1, "minute": 16}
